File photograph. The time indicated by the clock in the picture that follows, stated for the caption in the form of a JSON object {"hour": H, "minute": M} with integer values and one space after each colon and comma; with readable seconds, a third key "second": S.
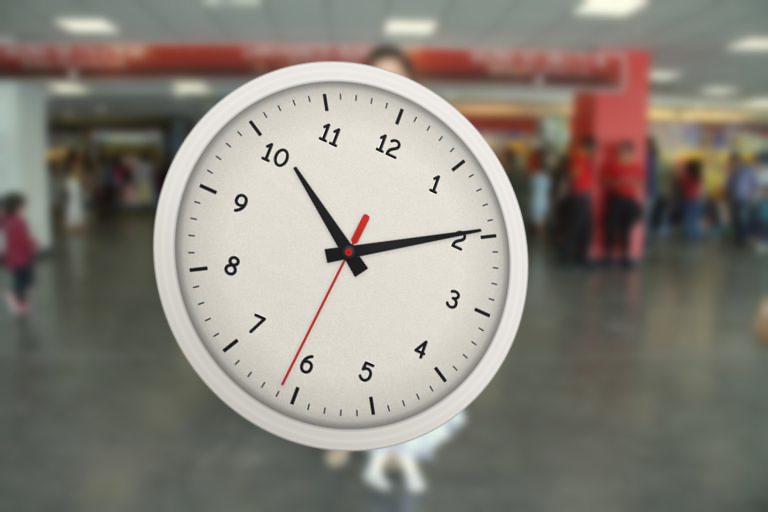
{"hour": 10, "minute": 9, "second": 31}
